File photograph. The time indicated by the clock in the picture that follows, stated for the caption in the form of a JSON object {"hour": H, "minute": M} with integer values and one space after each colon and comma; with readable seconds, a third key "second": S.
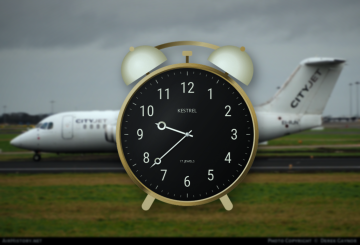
{"hour": 9, "minute": 38}
